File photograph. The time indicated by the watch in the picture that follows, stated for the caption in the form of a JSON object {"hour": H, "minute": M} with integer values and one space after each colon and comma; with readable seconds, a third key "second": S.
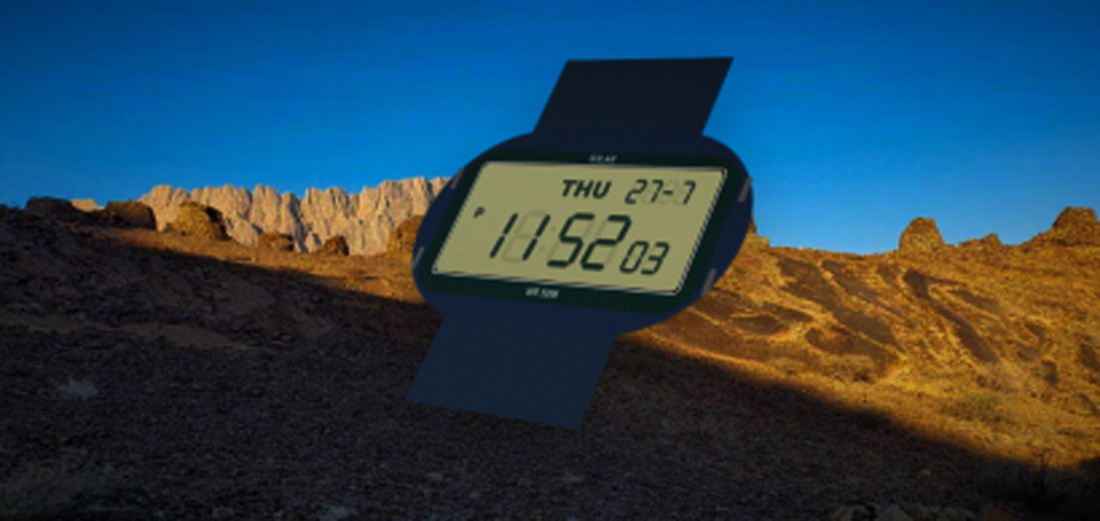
{"hour": 11, "minute": 52, "second": 3}
